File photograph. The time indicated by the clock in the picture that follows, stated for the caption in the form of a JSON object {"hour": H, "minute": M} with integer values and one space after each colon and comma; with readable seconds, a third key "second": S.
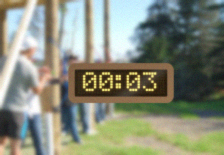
{"hour": 0, "minute": 3}
